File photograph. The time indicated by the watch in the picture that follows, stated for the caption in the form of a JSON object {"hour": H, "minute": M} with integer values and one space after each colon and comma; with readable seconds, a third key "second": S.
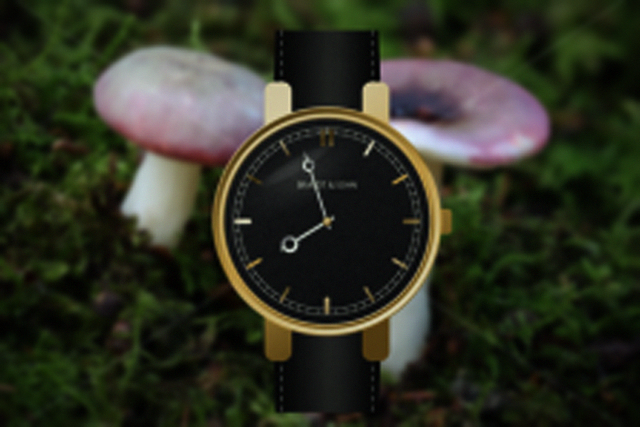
{"hour": 7, "minute": 57}
